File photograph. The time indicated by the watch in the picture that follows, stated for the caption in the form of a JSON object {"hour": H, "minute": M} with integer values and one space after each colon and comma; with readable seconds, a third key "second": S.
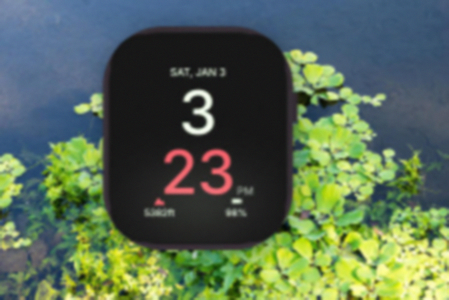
{"hour": 3, "minute": 23}
